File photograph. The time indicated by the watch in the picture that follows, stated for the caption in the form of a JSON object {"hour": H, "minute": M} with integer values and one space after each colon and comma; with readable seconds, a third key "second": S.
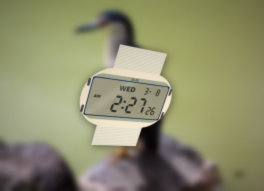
{"hour": 2, "minute": 27}
